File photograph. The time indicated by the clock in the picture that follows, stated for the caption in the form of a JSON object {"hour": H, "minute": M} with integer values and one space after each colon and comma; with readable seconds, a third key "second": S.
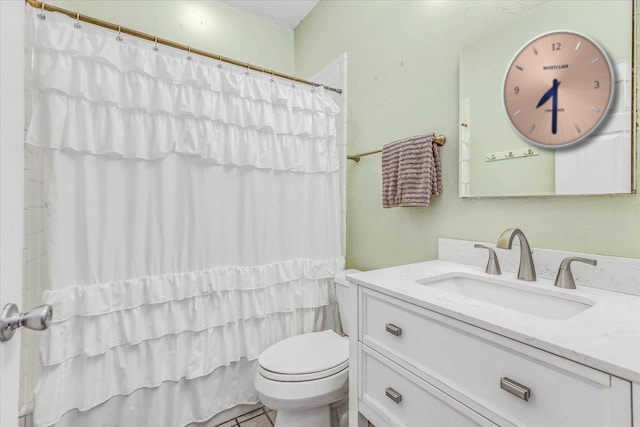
{"hour": 7, "minute": 30}
